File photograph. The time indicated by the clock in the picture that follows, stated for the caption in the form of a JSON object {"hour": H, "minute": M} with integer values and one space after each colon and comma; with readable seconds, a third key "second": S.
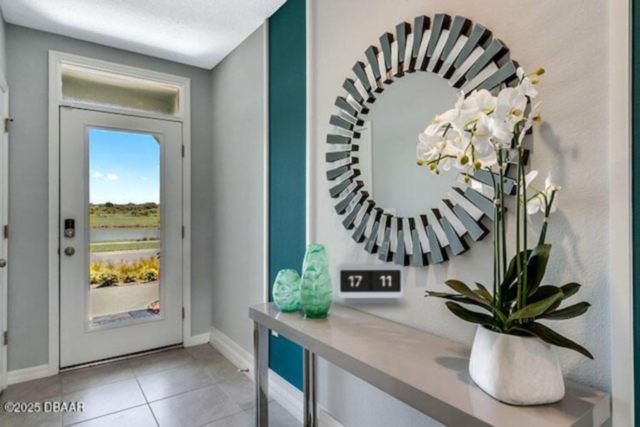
{"hour": 17, "minute": 11}
